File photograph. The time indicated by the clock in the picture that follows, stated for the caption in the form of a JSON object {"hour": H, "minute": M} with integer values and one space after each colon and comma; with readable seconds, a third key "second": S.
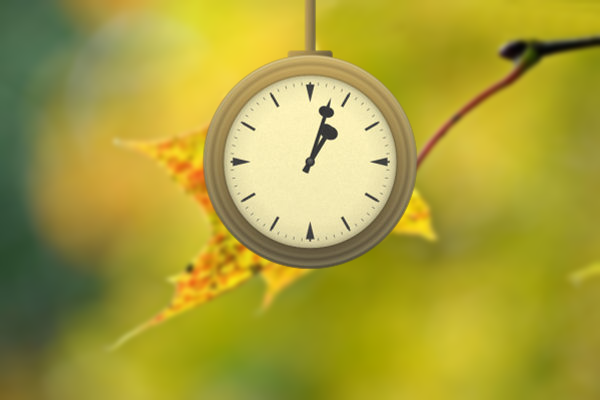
{"hour": 1, "minute": 3}
